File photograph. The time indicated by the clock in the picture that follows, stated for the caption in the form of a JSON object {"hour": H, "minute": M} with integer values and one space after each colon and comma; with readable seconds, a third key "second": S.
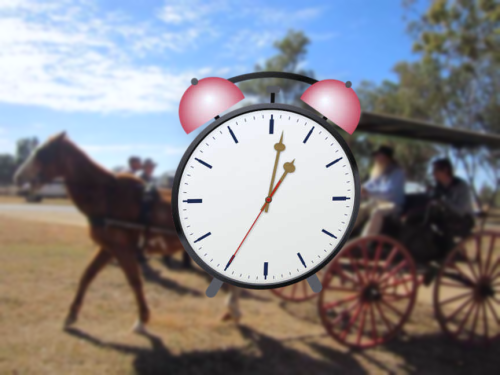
{"hour": 1, "minute": 1, "second": 35}
